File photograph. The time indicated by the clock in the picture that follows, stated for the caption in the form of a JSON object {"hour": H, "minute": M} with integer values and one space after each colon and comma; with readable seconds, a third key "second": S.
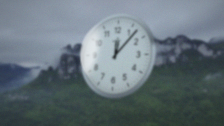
{"hour": 12, "minute": 7}
